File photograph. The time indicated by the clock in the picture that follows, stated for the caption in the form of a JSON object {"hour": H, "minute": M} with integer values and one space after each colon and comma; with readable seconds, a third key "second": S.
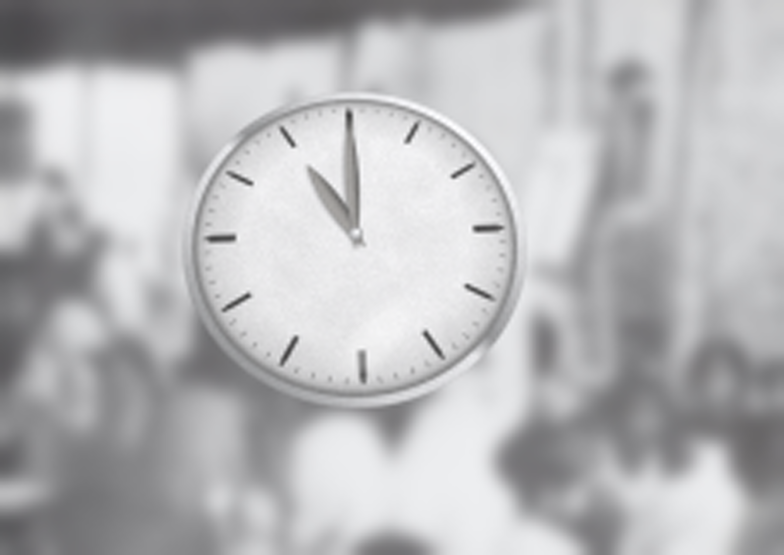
{"hour": 11, "minute": 0}
